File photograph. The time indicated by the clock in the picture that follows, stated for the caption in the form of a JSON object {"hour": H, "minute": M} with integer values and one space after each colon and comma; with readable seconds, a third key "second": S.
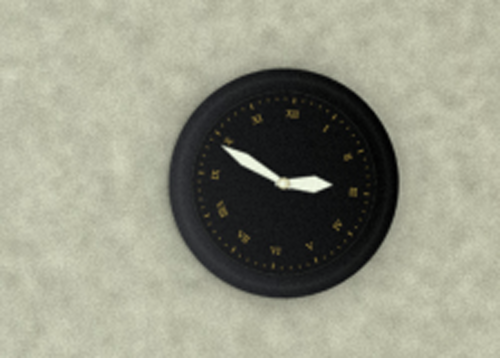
{"hour": 2, "minute": 49}
